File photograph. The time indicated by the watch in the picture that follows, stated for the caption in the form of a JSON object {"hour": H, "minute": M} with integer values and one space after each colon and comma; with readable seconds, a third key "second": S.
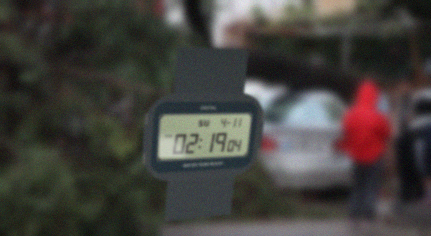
{"hour": 2, "minute": 19}
